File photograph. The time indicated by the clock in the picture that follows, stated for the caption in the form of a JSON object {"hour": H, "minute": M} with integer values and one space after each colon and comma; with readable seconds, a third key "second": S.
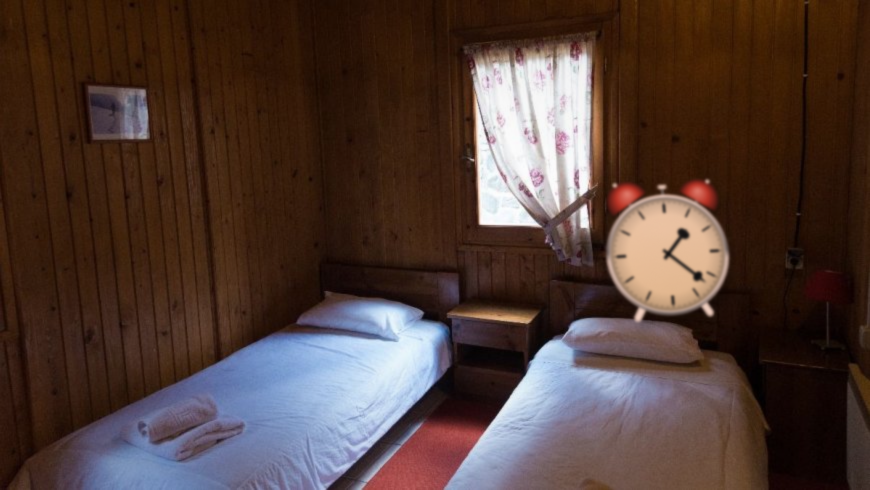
{"hour": 1, "minute": 22}
